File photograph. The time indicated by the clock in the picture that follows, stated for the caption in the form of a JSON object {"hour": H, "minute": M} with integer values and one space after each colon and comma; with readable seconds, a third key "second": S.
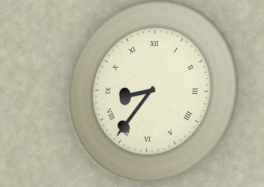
{"hour": 8, "minute": 36}
